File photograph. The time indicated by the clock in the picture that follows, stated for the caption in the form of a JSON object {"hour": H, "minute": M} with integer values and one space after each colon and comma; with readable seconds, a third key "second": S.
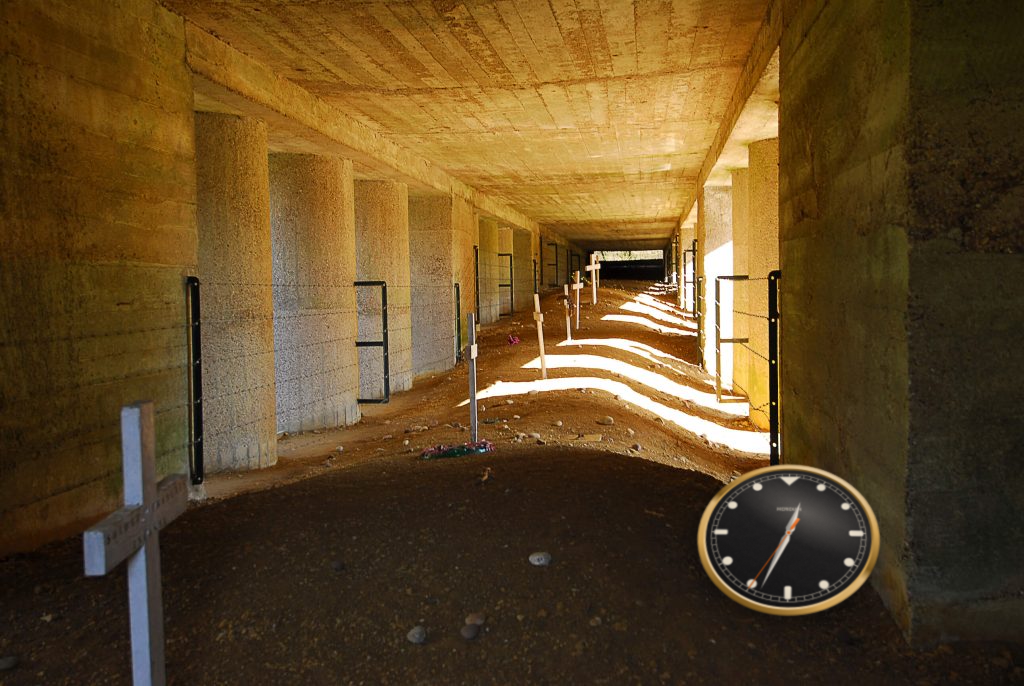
{"hour": 12, "minute": 33, "second": 35}
